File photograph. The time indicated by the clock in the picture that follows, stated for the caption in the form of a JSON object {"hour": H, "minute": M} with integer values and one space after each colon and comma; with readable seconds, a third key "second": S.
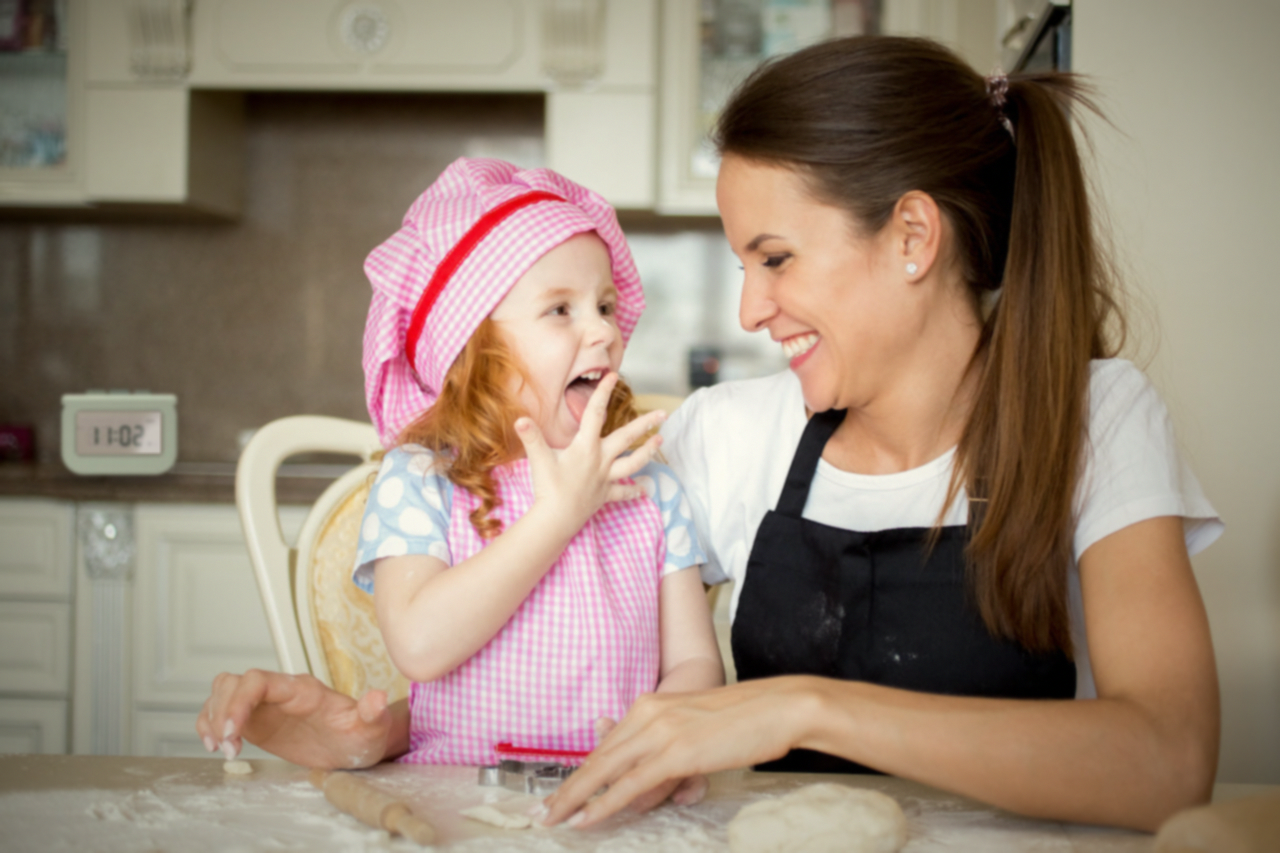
{"hour": 11, "minute": 2}
